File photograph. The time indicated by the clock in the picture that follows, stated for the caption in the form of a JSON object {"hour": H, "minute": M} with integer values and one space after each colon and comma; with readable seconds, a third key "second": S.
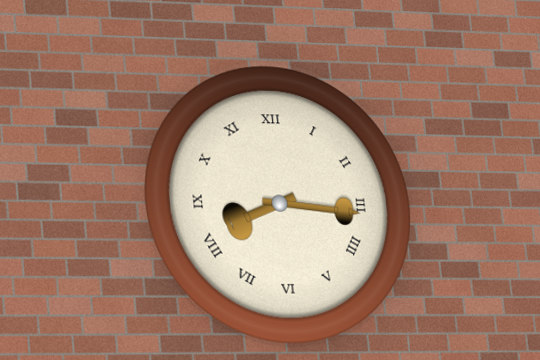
{"hour": 8, "minute": 16}
